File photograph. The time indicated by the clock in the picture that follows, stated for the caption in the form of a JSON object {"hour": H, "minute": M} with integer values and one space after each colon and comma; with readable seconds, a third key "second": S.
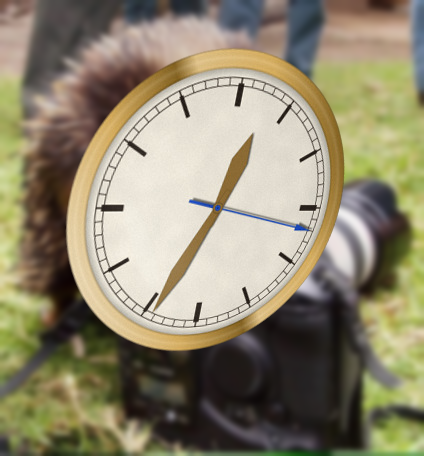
{"hour": 12, "minute": 34, "second": 17}
